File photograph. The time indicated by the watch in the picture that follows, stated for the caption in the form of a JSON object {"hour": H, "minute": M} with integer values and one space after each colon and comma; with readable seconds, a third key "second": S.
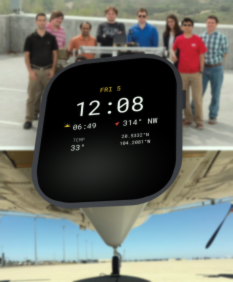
{"hour": 12, "minute": 8}
